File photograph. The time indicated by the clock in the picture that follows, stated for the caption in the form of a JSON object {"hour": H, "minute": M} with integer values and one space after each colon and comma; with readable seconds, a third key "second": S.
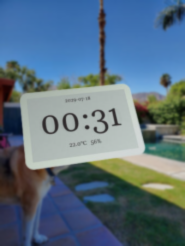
{"hour": 0, "minute": 31}
